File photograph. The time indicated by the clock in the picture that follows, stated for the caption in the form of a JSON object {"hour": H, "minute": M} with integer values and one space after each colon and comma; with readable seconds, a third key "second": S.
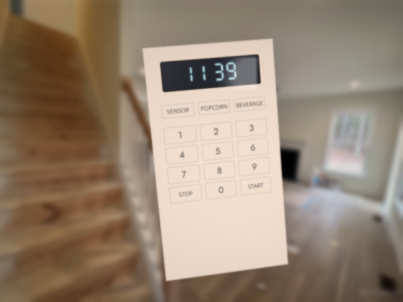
{"hour": 11, "minute": 39}
